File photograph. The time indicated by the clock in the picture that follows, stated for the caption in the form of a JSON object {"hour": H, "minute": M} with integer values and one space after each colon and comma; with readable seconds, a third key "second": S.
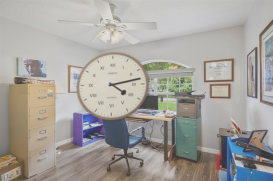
{"hour": 4, "minute": 13}
